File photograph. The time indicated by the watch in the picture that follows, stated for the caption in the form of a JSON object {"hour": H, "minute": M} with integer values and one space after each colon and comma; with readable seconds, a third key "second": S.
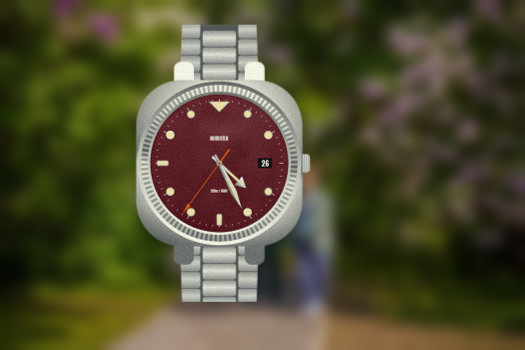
{"hour": 4, "minute": 25, "second": 36}
